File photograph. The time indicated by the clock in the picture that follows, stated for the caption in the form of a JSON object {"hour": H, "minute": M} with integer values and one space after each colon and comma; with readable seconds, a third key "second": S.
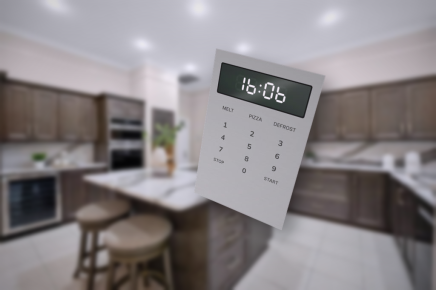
{"hour": 16, "minute": 6}
